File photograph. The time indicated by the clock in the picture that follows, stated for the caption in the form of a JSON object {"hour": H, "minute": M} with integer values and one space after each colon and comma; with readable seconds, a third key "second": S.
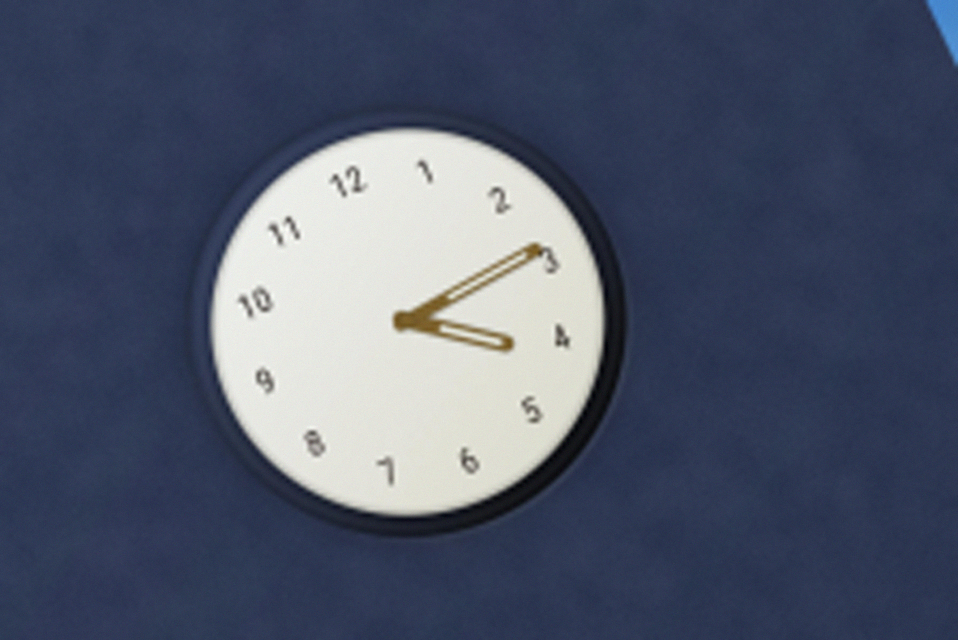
{"hour": 4, "minute": 14}
